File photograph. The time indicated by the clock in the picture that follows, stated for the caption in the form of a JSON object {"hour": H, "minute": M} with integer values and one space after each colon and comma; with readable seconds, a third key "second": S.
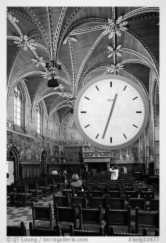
{"hour": 12, "minute": 33}
